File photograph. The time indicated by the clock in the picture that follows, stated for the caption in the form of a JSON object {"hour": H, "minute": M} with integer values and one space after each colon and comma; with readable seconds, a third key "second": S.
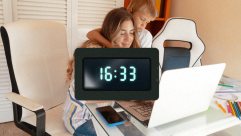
{"hour": 16, "minute": 33}
